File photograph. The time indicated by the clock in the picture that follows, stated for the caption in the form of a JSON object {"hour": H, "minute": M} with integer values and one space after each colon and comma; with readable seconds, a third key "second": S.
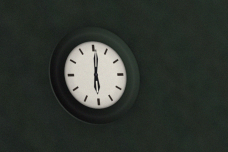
{"hour": 6, "minute": 1}
